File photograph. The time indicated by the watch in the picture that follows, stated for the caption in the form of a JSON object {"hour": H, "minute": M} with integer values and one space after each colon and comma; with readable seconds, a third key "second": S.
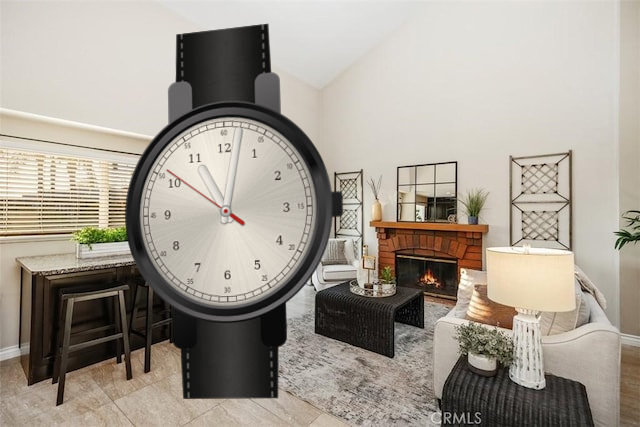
{"hour": 11, "minute": 1, "second": 51}
